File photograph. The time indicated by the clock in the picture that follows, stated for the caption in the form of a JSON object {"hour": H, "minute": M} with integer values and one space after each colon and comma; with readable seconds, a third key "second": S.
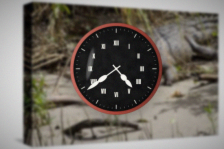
{"hour": 4, "minute": 39}
